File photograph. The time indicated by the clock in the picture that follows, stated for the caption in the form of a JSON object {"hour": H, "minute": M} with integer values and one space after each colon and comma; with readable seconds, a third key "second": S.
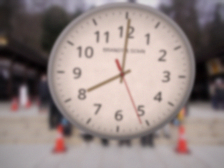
{"hour": 8, "minute": 0, "second": 26}
